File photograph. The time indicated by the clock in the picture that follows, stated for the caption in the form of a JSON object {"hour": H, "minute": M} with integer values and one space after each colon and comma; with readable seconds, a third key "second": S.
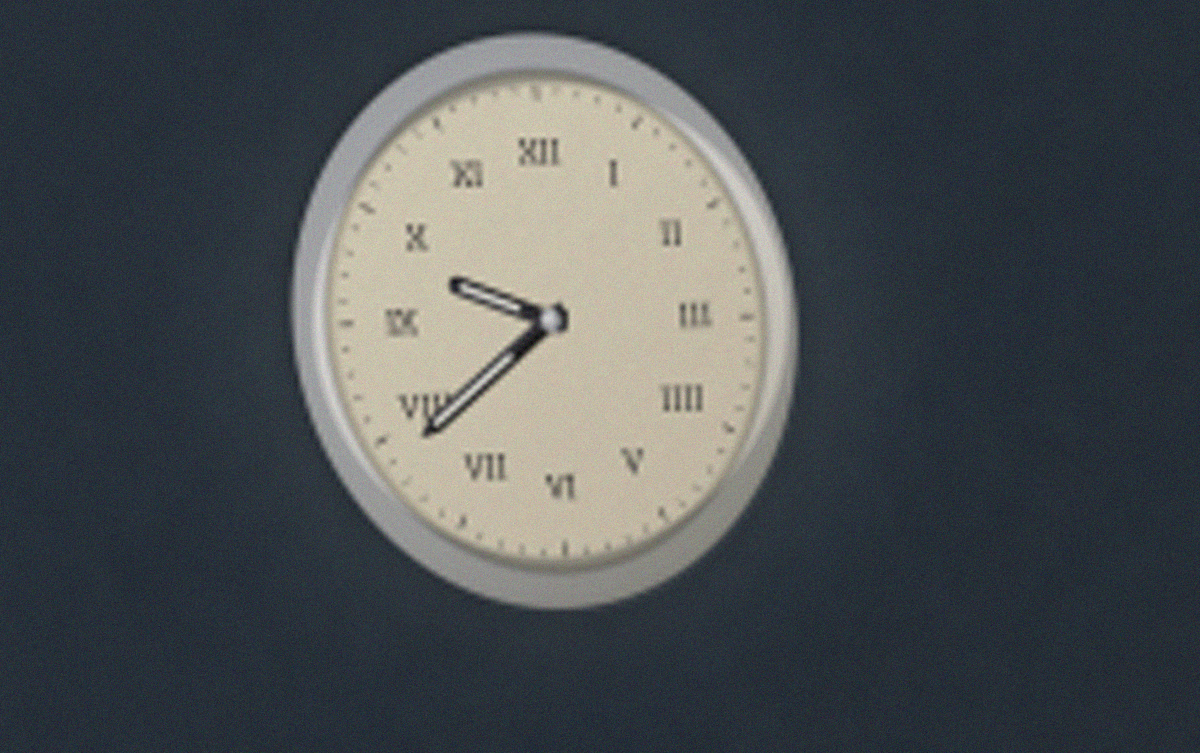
{"hour": 9, "minute": 39}
